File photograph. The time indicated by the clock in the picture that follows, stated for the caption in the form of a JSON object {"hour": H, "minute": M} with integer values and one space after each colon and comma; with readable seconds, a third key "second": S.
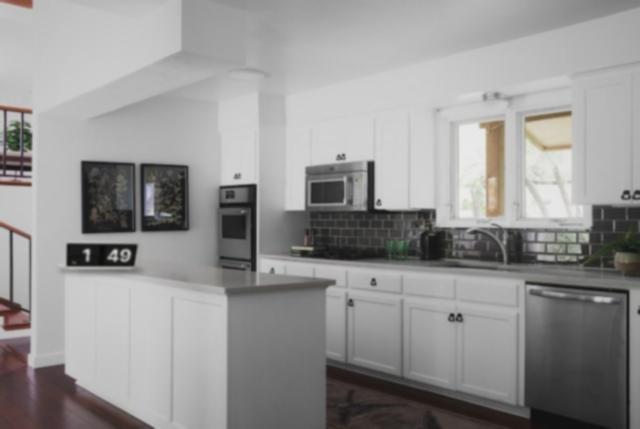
{"hour": 1, "minute": 49}
